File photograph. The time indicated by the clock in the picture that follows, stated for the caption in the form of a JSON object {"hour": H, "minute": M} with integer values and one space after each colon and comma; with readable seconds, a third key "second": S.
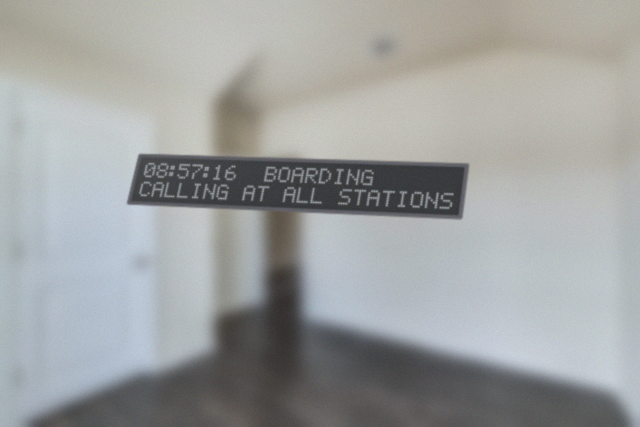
{"hour": 8, "minute": 57, "second": 16}
